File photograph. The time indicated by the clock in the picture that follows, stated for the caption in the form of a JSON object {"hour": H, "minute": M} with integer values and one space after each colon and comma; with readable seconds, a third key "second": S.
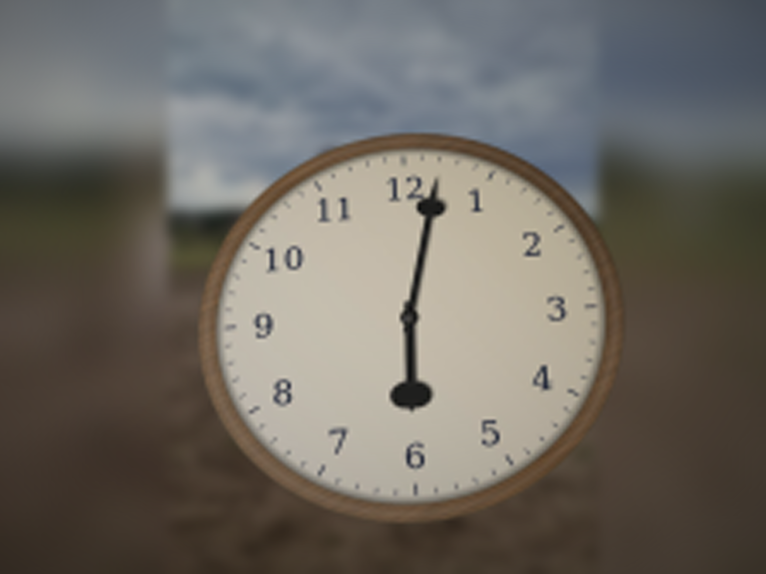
{"hour": 6, "minute": 2}
